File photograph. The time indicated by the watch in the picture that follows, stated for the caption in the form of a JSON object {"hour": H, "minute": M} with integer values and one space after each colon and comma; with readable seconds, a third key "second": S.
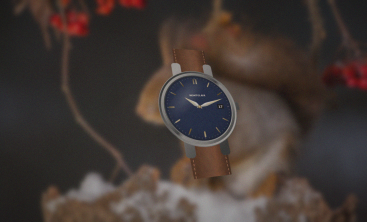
{"hour": 10, "minute": 12}
